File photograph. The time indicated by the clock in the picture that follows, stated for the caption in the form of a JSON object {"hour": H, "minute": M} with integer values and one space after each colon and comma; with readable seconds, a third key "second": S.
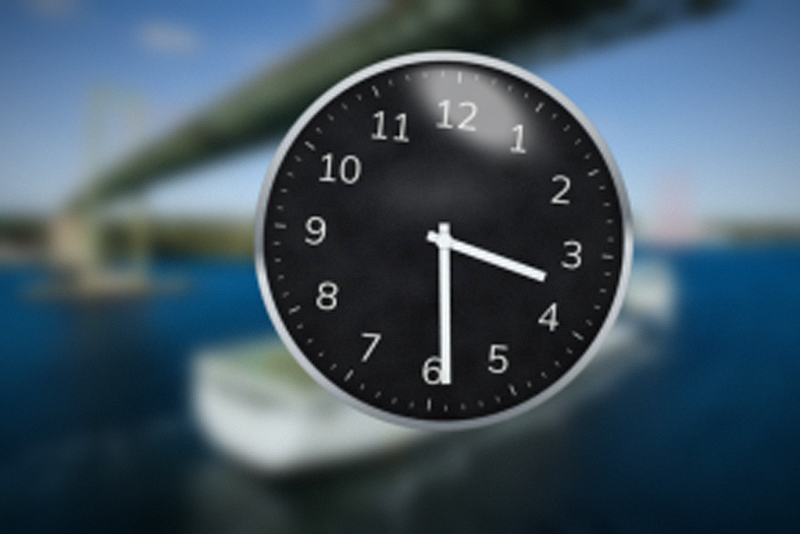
{"hour": 3, "minute": 29}
